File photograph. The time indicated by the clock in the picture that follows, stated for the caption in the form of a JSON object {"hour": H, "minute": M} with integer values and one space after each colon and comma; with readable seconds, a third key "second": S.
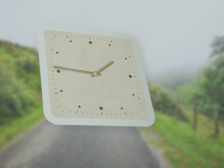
{"hour": 1, "minute": 46}
